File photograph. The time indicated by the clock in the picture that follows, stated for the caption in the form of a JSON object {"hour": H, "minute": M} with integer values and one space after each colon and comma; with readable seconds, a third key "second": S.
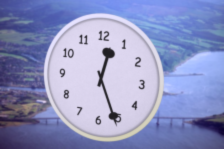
{"hour": 12, "minute": 26}
